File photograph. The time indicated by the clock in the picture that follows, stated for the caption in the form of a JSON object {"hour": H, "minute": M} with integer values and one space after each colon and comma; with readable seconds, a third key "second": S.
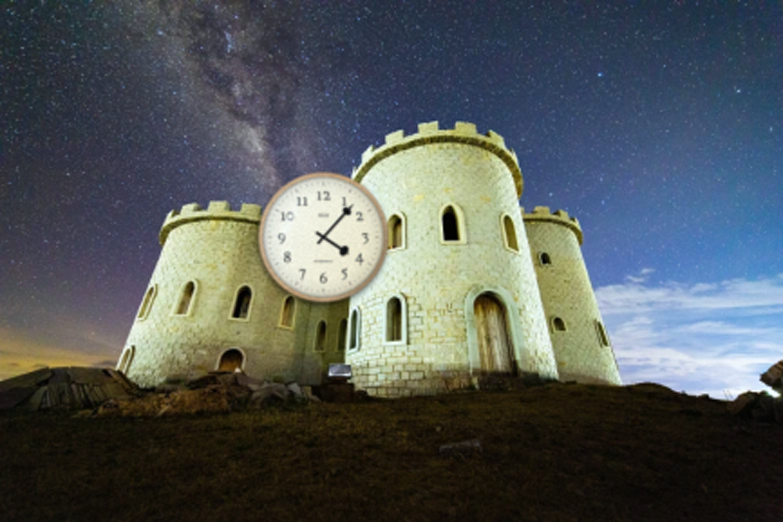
{"hour": 4, "minute": 7}
